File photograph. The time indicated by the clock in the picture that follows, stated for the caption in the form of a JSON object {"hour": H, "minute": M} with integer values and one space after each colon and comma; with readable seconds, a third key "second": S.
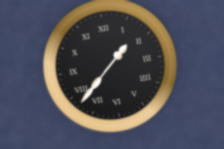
{"hour": 1, "minute": 38}
